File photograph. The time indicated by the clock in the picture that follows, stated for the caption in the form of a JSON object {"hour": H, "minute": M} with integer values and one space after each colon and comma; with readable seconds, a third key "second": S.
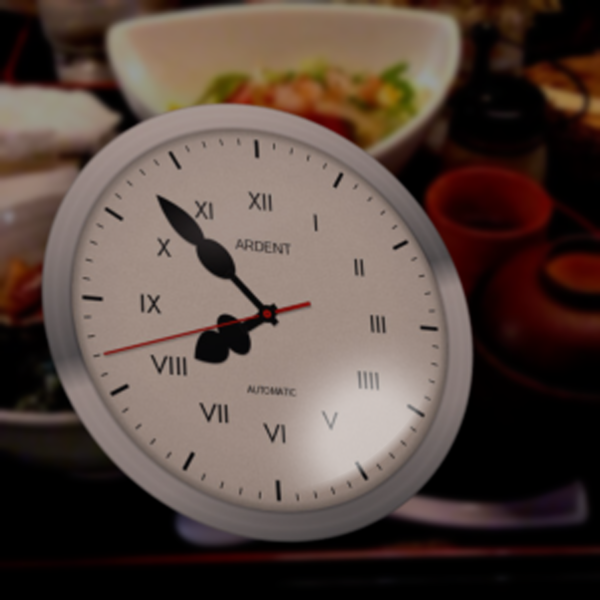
{"hour": 7, "minute": 52, "second": 42}
